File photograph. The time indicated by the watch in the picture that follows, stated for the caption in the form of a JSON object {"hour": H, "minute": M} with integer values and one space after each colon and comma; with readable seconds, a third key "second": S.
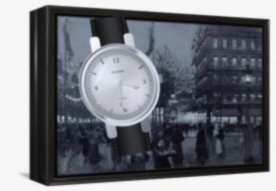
{"hour": 3, "minute": 31}
